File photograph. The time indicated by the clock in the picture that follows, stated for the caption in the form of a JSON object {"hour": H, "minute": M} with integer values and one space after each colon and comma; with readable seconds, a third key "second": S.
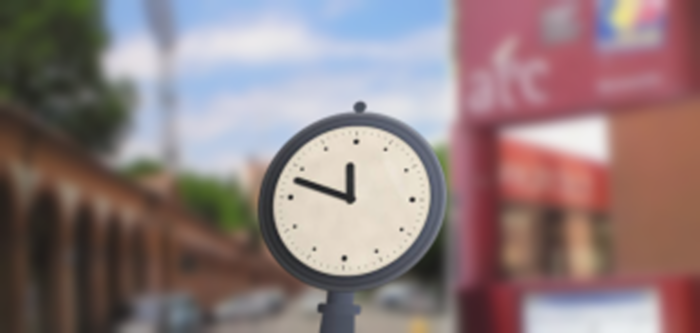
{"hour": 11, "minute": 48}
